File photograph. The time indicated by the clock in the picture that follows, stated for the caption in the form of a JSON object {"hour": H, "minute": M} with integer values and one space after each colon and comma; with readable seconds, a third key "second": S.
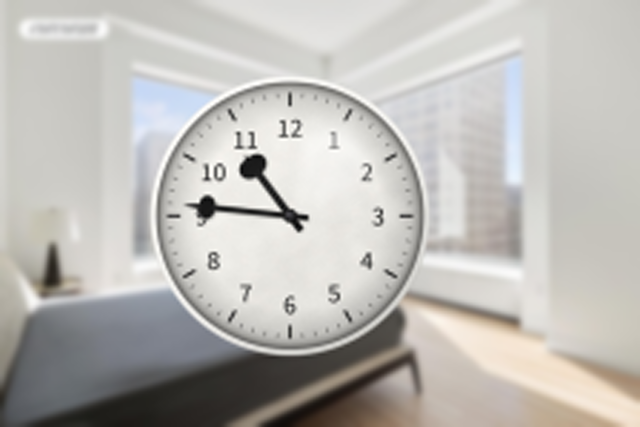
{"hour": 10, "minute": 46}
